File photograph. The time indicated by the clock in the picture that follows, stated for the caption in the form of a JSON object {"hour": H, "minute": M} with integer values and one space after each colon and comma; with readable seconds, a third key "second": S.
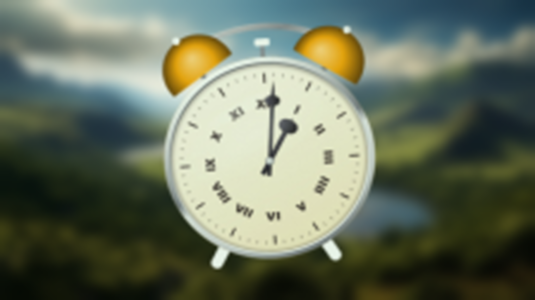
{"hour": 1, "minute": 1}
